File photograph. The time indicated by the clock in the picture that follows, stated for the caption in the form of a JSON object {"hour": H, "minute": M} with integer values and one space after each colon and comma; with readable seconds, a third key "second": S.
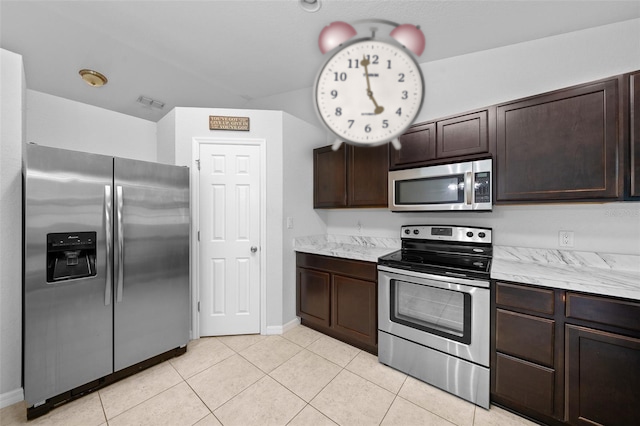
{"hour": 4, "minute": 58}
